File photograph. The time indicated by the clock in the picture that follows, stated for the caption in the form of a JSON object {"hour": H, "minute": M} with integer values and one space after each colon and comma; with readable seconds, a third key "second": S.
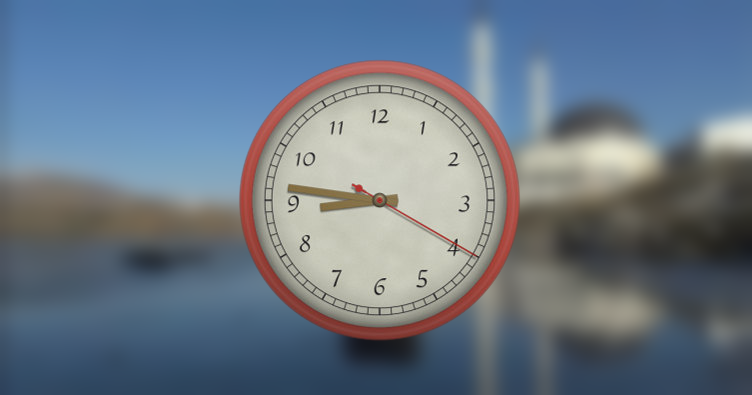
{"hour": 8, "minute": 46, "second": 20}
